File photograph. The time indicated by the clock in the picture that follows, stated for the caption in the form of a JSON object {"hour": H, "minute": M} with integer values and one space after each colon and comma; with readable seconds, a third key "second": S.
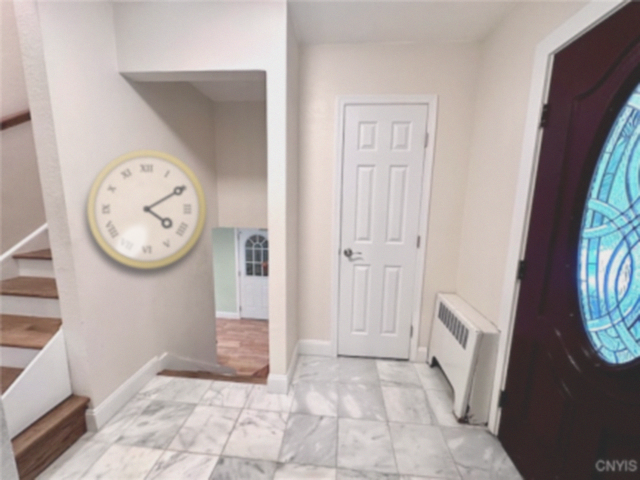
{"hour": 4, "minute": 10}
